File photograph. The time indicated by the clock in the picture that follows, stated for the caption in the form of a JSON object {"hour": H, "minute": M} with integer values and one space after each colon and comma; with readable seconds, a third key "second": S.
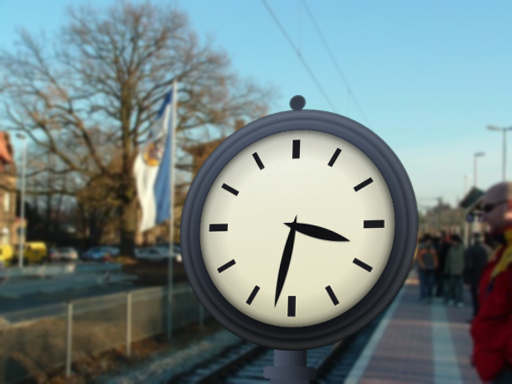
{"hour": 3, "minute": 32}
